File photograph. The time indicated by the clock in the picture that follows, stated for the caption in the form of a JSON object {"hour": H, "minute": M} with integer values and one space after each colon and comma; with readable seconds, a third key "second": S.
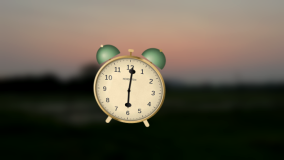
{"hour": 6, "minute": 1}
